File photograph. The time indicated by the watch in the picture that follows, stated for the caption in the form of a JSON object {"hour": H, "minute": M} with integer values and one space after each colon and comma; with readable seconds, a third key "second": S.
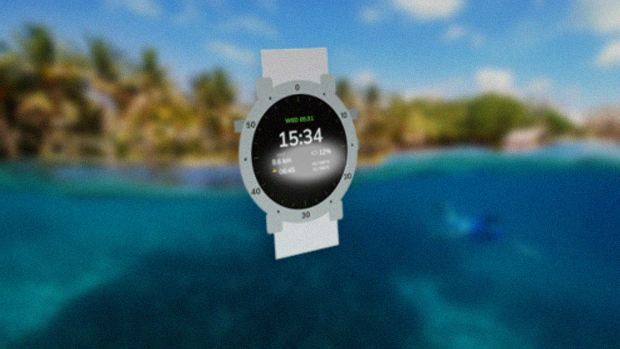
{"hour": 15, "minute": 34}
